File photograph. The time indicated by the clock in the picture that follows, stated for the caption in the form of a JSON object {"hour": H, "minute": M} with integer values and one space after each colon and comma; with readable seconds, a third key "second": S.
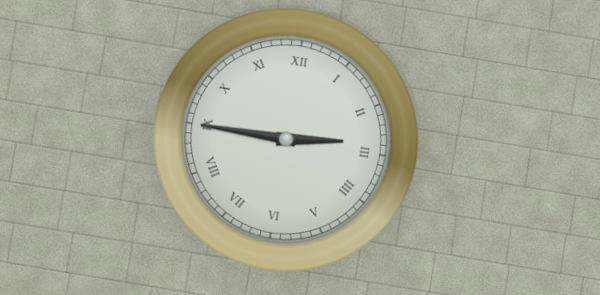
{"hour": 2, "minute": 45}
